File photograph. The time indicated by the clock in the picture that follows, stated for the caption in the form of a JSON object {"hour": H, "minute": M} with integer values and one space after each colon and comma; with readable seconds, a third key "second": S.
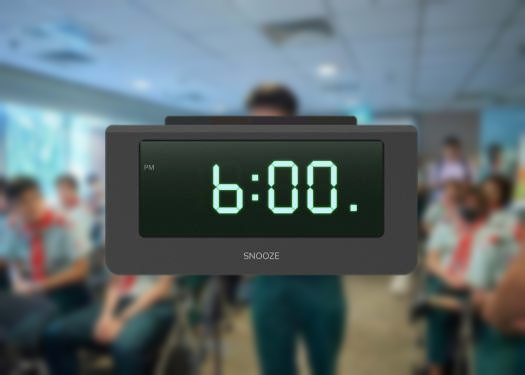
{"hour": 6, "minute": 0}
